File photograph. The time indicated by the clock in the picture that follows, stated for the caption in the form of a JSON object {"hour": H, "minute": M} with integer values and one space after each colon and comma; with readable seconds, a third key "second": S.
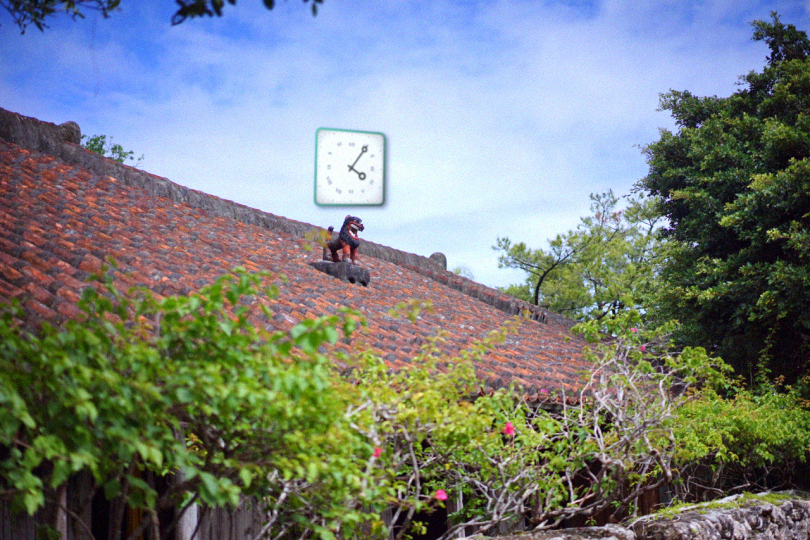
{"hour": 4, "minute": 6}
